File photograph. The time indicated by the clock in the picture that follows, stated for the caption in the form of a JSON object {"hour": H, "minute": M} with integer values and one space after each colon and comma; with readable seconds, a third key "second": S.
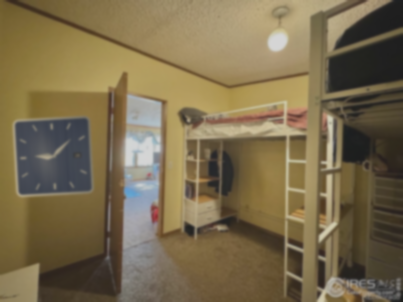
{"hour": 9, "minute": 8}
